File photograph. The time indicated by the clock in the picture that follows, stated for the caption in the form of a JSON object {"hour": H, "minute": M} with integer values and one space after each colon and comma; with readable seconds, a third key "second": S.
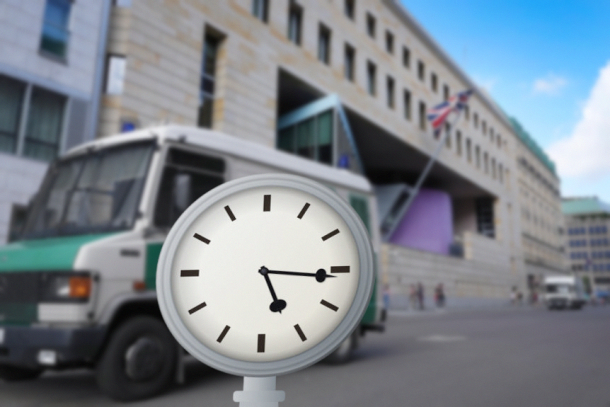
{"hour": 5, "minute": 16}
